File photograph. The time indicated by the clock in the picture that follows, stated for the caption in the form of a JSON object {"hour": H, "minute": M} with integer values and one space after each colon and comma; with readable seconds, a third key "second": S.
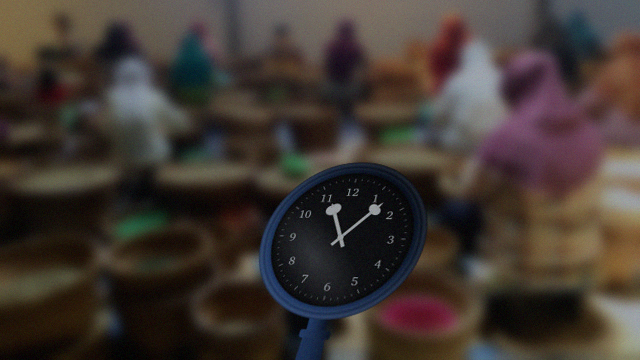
{"hour": 11, "minute": 7}
